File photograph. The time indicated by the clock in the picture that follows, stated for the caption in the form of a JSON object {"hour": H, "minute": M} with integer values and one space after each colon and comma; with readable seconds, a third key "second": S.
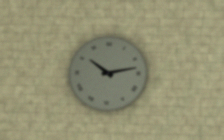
{"hour": 10, "minute": 13}
